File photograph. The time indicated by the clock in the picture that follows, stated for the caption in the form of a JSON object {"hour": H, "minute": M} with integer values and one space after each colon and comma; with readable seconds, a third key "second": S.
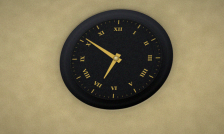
{"hour": 6, "minute": 51}
